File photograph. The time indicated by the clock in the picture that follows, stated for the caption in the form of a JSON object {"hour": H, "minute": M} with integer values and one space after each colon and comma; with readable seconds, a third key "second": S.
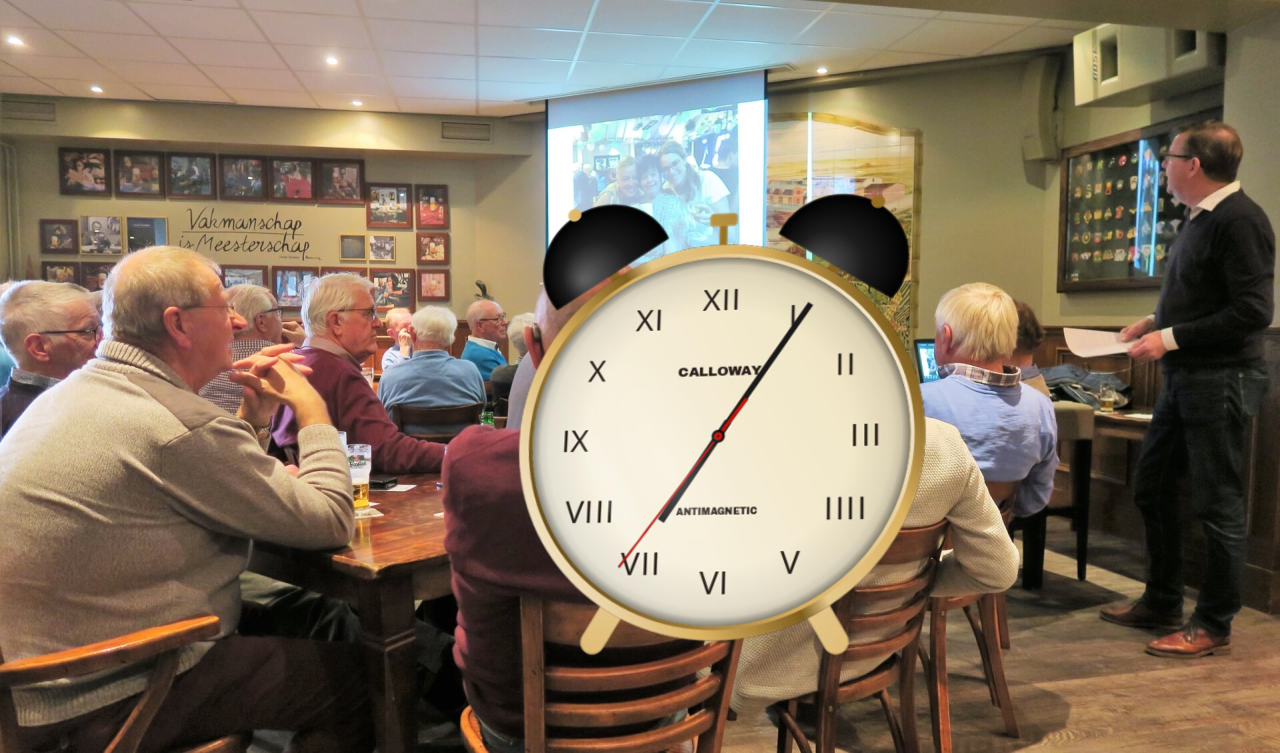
{"hour": 7, "minute": 5, "second": 36}
